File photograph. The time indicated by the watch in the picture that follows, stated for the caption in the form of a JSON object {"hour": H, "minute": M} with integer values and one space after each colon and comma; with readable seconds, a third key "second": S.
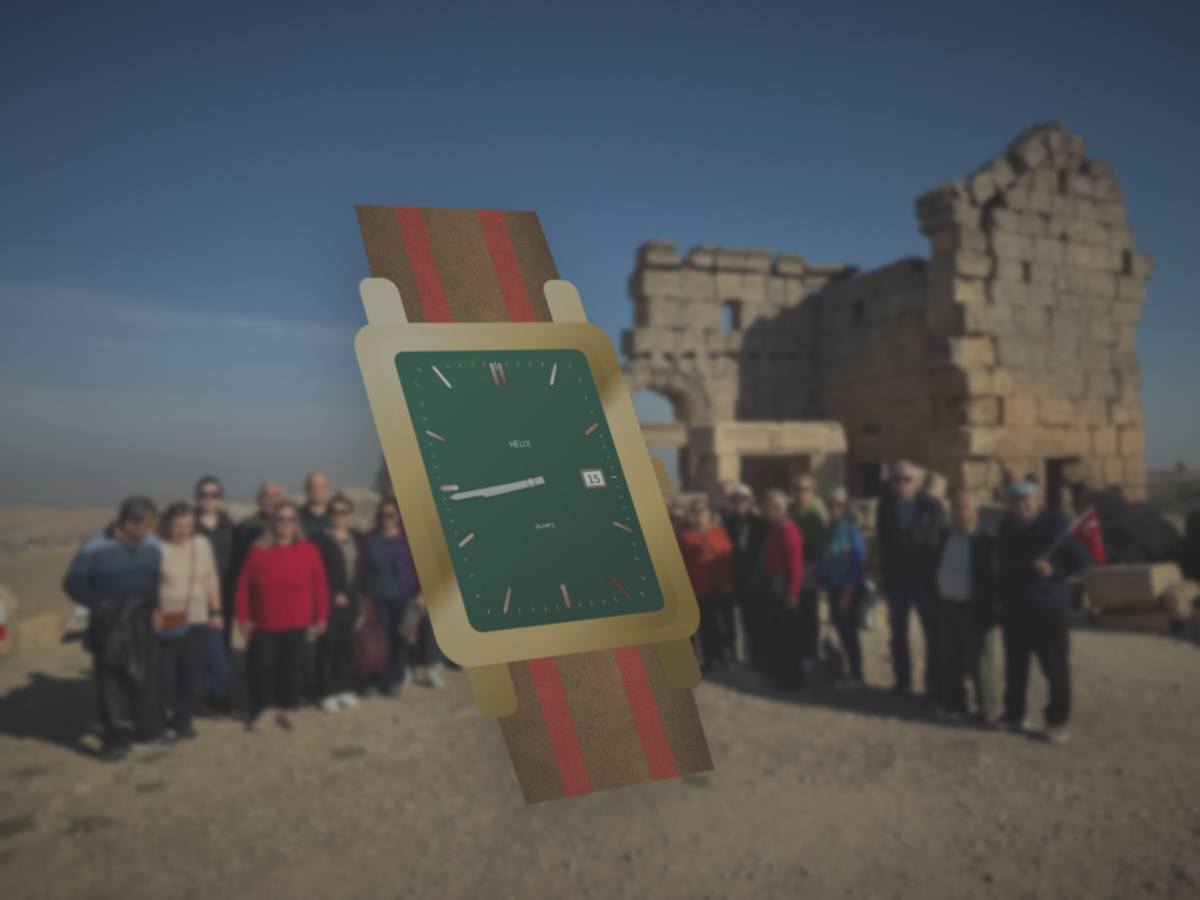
{"hour": 8, "minute": 44}
